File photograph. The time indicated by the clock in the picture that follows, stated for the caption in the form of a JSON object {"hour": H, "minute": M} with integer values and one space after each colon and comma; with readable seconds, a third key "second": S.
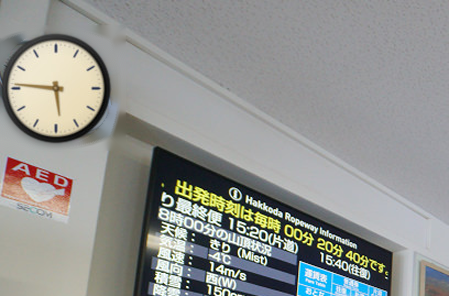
{"hour": 5, "minute": 46}
